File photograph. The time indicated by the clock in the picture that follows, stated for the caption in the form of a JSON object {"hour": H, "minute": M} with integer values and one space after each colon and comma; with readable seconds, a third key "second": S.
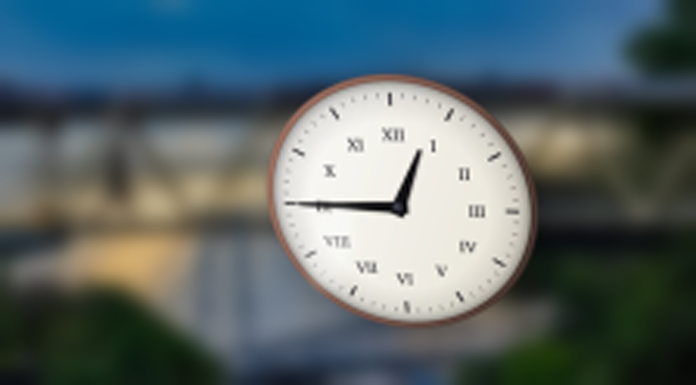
{"hour": 12, "minute": 45}
